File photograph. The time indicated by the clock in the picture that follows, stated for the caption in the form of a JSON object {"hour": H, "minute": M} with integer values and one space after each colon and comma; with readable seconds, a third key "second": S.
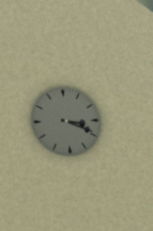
{"hour": 3, "minute": 19}
